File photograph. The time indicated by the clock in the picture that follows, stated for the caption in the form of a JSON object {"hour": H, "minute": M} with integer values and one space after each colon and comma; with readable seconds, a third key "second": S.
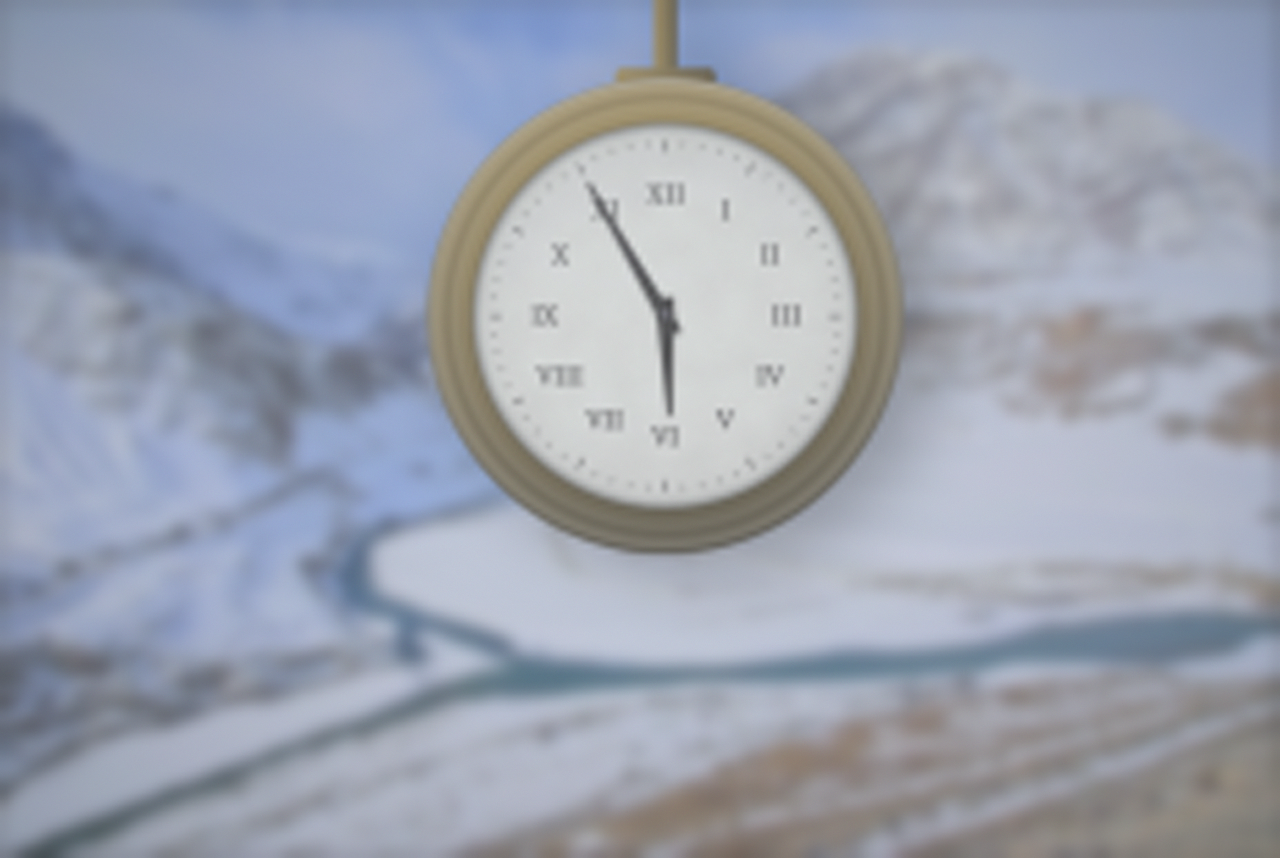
{"hour": 5, "minute": 55}
